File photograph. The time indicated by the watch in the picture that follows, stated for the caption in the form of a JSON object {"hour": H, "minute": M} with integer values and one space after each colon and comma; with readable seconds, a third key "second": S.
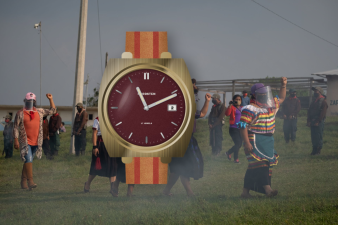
{"hour": 11, "minute": 11}
